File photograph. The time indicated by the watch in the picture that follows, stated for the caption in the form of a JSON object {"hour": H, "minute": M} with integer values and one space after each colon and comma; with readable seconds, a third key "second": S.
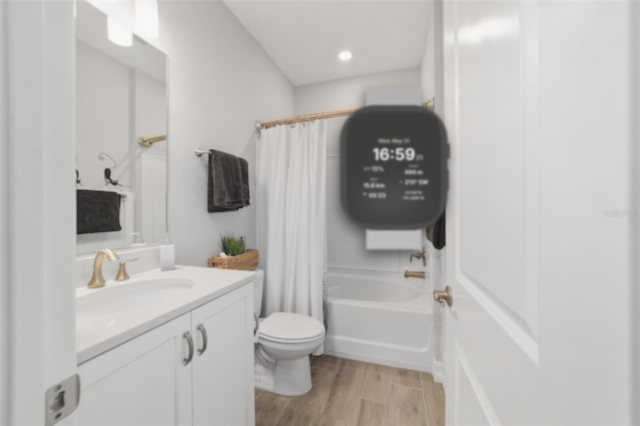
{"hour": 16, "minute": 59}
